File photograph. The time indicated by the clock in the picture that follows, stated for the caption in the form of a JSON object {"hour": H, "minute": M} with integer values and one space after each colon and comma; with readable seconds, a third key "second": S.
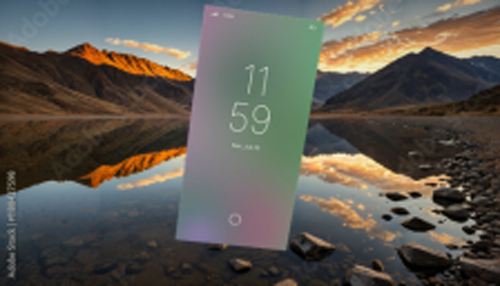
{"hour": 11, "minute": 59}
